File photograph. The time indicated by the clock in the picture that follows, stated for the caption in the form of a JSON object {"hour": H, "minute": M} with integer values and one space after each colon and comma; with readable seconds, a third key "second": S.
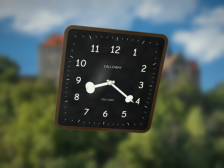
{"hour": 8, "minute": 21}
